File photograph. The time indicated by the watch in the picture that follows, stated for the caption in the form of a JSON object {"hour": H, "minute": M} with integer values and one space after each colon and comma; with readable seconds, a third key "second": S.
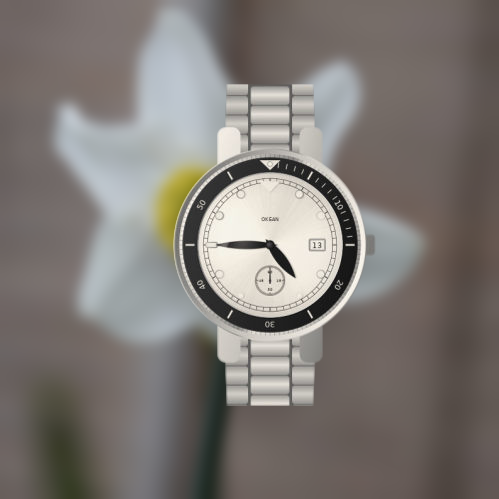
{"hour": 4, "minute": 45}
